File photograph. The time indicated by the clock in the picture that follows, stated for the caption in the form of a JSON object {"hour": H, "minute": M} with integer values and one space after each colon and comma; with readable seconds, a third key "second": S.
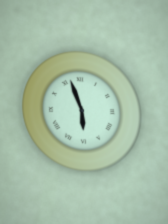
{"hour": 5, "minute": 57}
